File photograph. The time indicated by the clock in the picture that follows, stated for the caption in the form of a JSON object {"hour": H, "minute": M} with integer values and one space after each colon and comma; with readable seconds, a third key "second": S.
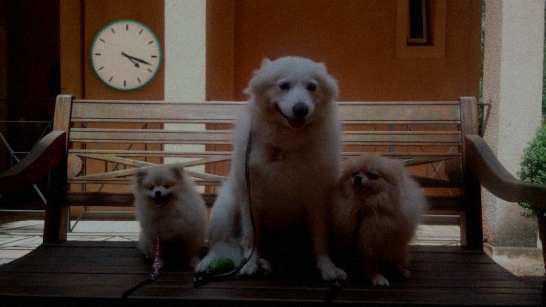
{"hour": 4, "minute": 18}
